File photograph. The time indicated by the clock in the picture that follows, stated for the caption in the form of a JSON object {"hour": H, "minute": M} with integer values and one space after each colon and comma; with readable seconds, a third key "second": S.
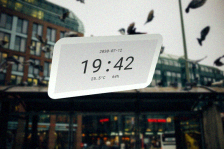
{"hour": 19, "minute": 42}
